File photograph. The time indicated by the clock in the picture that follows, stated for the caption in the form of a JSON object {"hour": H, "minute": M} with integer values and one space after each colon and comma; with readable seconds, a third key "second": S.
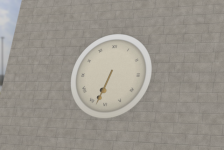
{"hour": 6, "minute": 33}
